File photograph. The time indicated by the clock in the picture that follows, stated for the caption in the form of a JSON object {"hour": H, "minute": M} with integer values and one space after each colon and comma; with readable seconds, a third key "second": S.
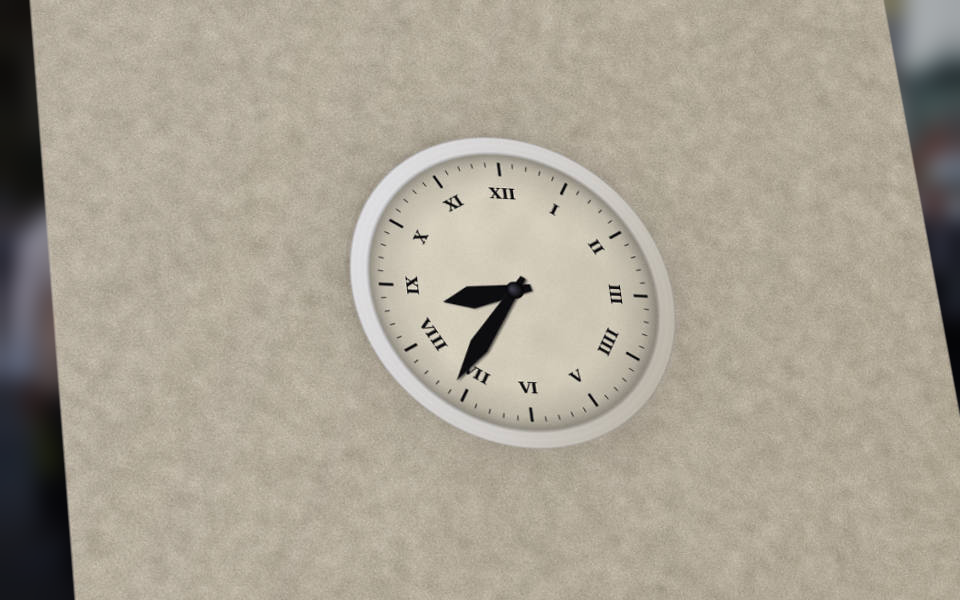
{"hour": 8, "minute": 36}
